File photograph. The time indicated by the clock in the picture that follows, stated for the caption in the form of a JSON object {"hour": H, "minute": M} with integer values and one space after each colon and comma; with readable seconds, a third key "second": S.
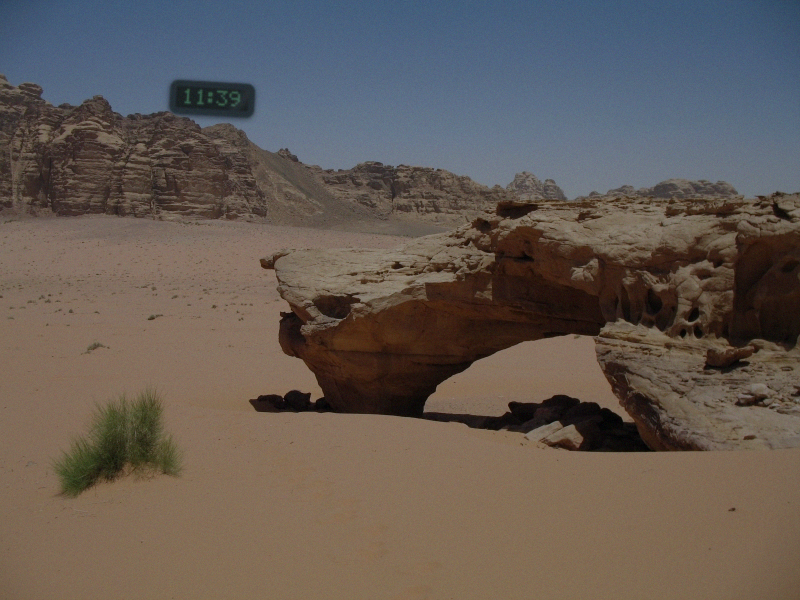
{"hour": 11, "minute": 39}
